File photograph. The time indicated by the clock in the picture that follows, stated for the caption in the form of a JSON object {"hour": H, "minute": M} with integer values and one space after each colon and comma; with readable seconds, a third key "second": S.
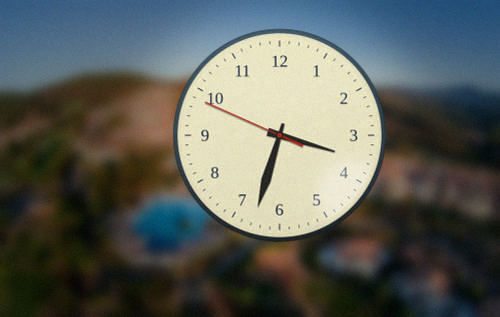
{"hour": 3, "minute": 32, "second": 49}
